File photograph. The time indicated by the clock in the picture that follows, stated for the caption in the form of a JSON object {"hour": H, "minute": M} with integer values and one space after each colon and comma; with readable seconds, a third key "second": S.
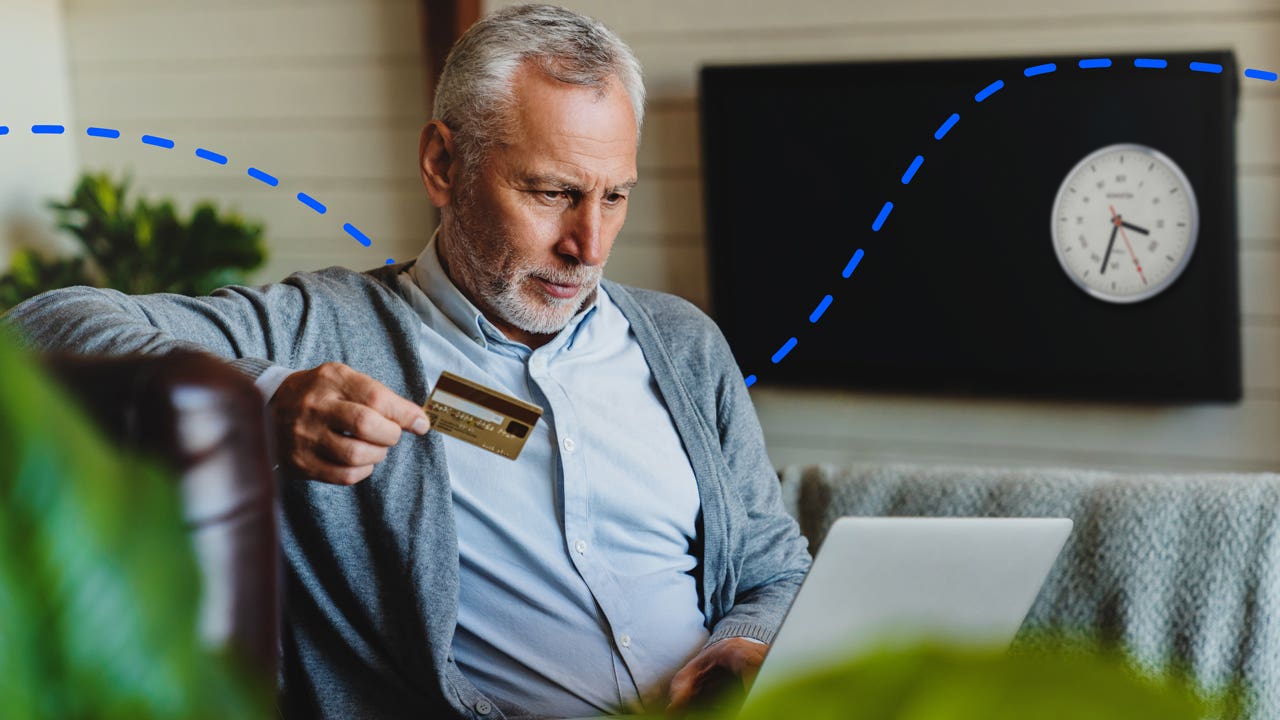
{"hour": 3, "minute": 32, "second": 25}
